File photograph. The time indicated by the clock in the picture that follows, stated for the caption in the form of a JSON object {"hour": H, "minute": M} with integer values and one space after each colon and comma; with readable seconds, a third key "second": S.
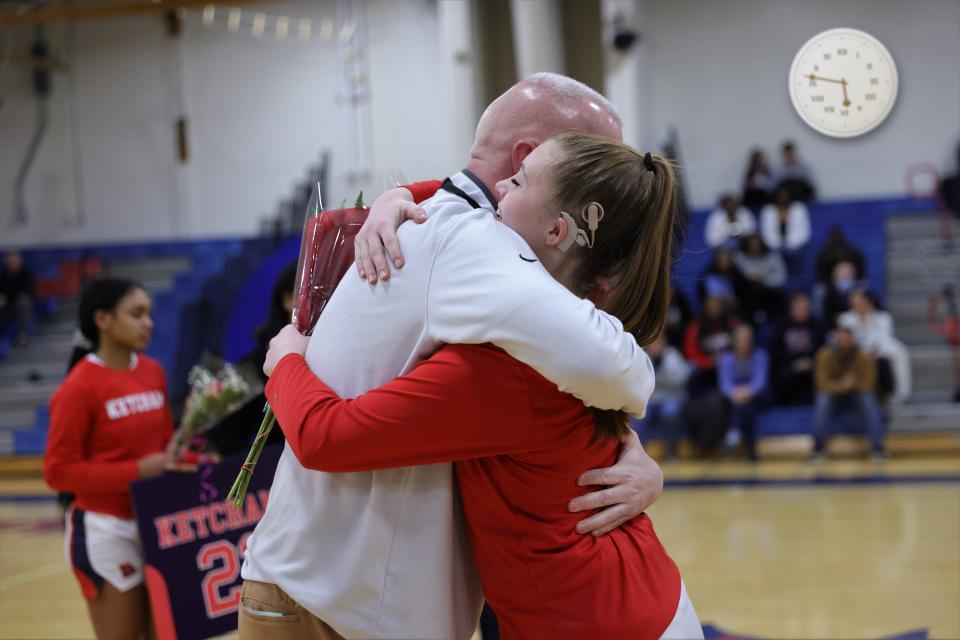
{"hour": 5, "minute": 47}
